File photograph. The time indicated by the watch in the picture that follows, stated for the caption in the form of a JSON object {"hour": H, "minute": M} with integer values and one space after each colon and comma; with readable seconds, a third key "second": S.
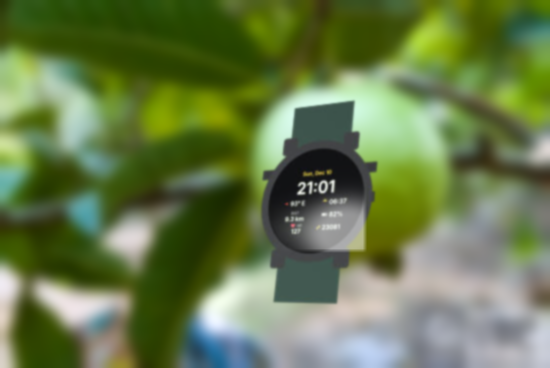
{"hour": 21, "minute": 1}
